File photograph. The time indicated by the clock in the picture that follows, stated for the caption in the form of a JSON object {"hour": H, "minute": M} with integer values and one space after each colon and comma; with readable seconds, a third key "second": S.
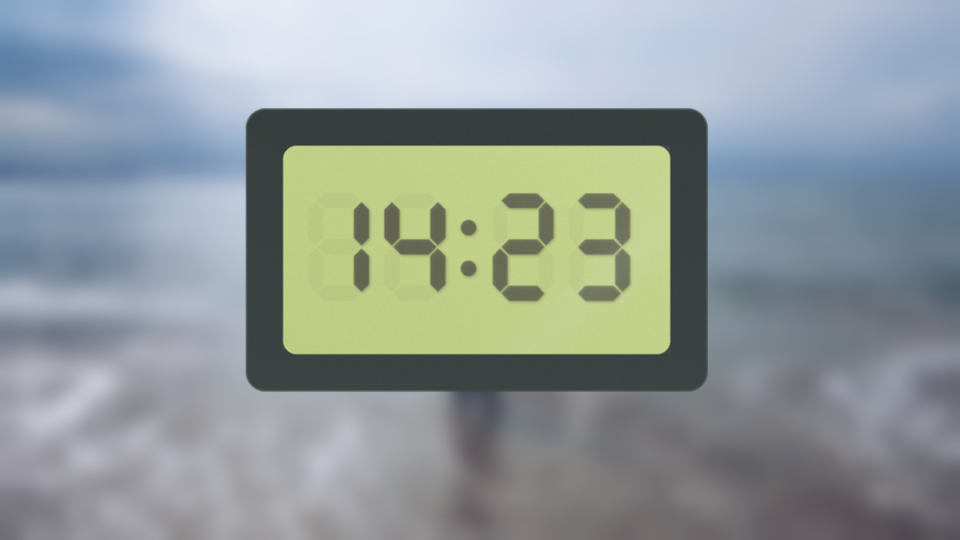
{"hour": 14, "minute": 23}
